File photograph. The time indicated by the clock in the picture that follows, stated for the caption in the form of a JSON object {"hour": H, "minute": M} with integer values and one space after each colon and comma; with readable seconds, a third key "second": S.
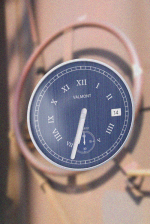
{"hour": 6, "minute": 33}
